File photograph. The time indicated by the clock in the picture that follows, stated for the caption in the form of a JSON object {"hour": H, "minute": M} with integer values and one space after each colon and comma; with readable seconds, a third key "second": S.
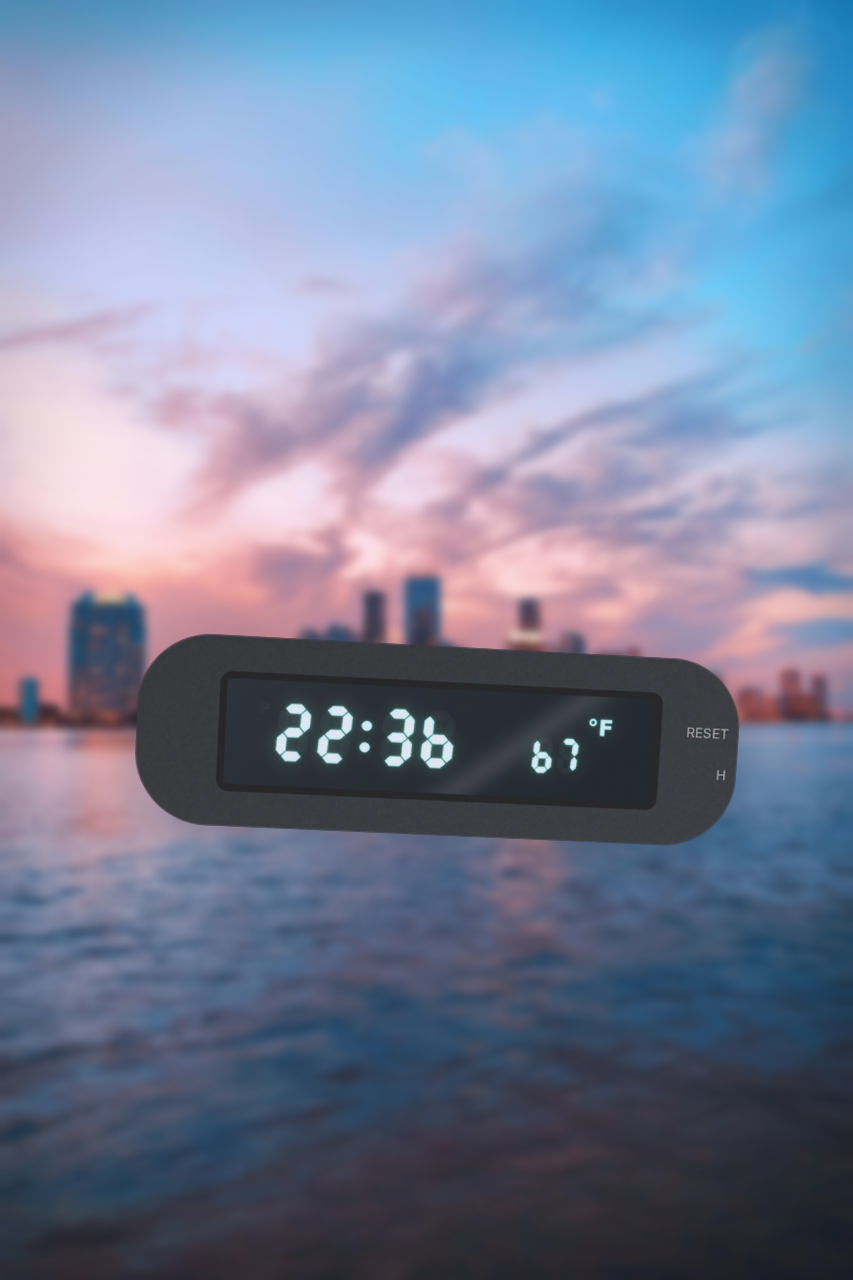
{"hour": 22, "minute": 36}
